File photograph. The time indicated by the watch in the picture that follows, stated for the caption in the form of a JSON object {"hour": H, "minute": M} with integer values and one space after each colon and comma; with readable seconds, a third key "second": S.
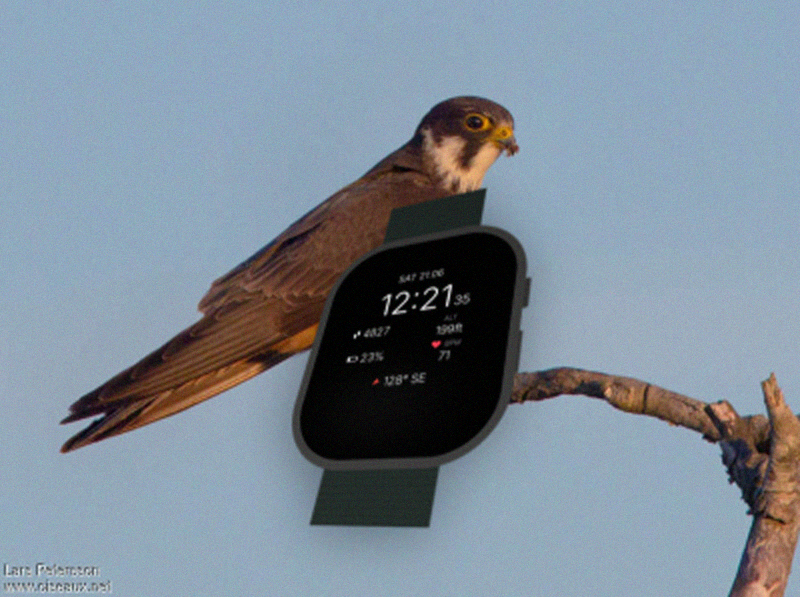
{"hour": 12, "minute": 21}
